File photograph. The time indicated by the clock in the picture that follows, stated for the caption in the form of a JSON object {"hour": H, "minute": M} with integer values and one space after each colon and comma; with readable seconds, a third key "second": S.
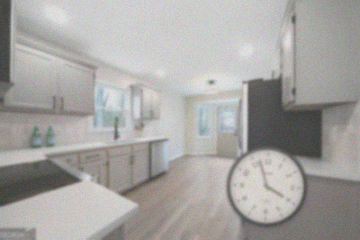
{"hour": 3, "minute": 57}
